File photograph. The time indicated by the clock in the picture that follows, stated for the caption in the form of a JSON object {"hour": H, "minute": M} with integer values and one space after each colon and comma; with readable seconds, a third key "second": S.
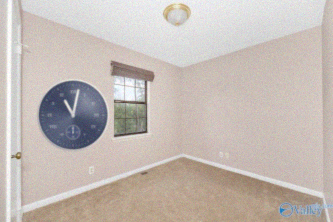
{"hour": 11, "minute": 2}
